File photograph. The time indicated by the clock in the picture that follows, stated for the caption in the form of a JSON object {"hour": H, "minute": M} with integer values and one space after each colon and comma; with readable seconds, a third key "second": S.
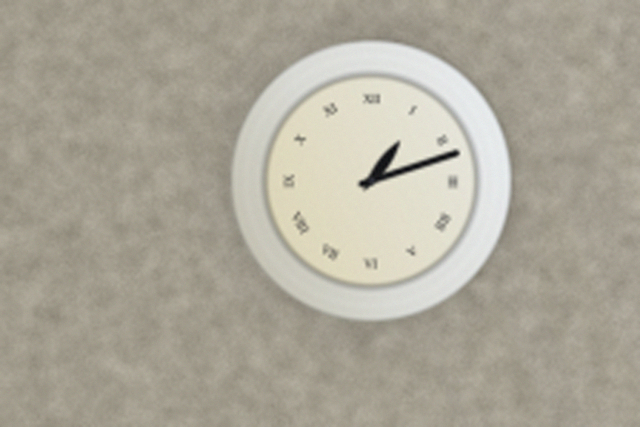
{"hour": 1, "minute": 12}
